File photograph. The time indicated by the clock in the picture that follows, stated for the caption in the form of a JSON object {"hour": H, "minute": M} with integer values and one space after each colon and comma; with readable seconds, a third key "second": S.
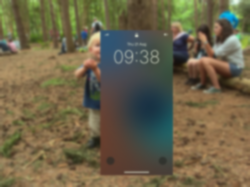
{"hour": 9, "minute": 38}
